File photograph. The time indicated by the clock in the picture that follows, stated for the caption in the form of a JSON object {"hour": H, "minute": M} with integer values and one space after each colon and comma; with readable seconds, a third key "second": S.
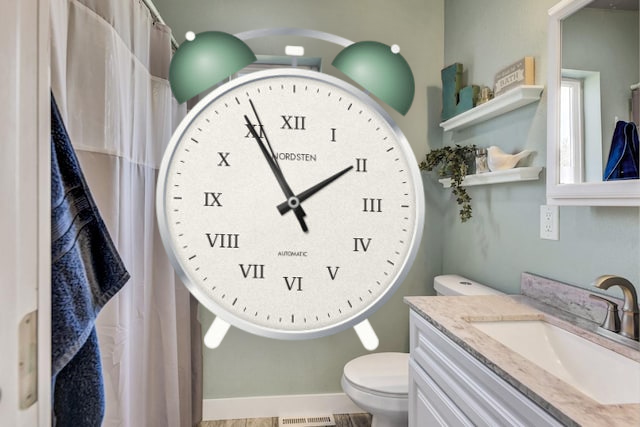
{"hour": 1, "minute": 54, "second": 56}
